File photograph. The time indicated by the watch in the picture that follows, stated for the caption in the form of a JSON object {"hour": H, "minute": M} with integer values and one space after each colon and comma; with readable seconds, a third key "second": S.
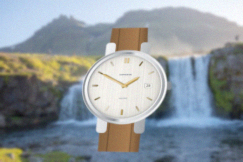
{"hour": 1, "minute": 50}
